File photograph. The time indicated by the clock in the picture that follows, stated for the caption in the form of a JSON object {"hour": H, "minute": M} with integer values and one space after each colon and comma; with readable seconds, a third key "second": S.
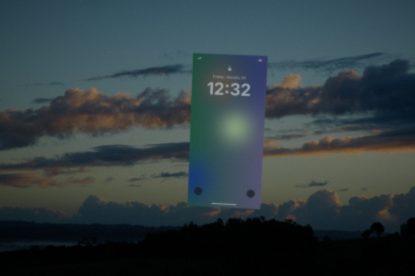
{"hour": 12, "minute": 32}
